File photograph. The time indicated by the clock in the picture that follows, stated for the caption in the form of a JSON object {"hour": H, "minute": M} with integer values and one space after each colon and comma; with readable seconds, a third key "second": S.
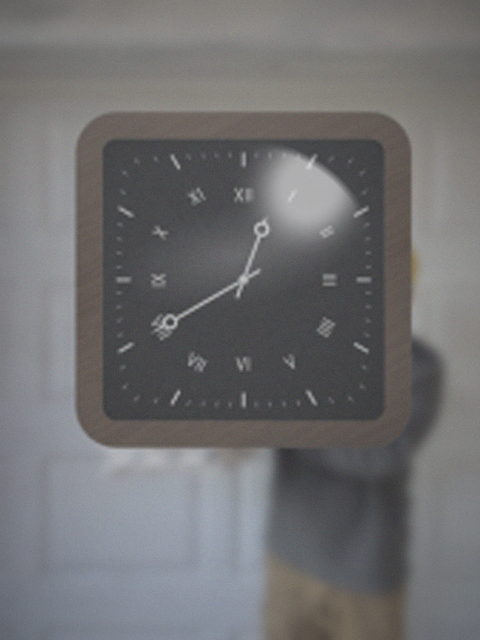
{"hour": 12, "minute": 40}
